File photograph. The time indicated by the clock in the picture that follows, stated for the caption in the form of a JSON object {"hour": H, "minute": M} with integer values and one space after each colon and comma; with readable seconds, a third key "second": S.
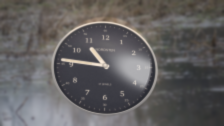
{"hour": 10, "minute": 46}
